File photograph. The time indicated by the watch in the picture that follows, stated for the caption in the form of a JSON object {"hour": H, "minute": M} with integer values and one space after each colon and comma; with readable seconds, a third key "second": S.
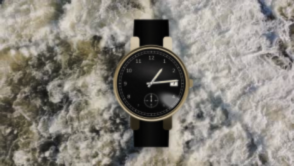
{"hour": 1, "minute": 14}
